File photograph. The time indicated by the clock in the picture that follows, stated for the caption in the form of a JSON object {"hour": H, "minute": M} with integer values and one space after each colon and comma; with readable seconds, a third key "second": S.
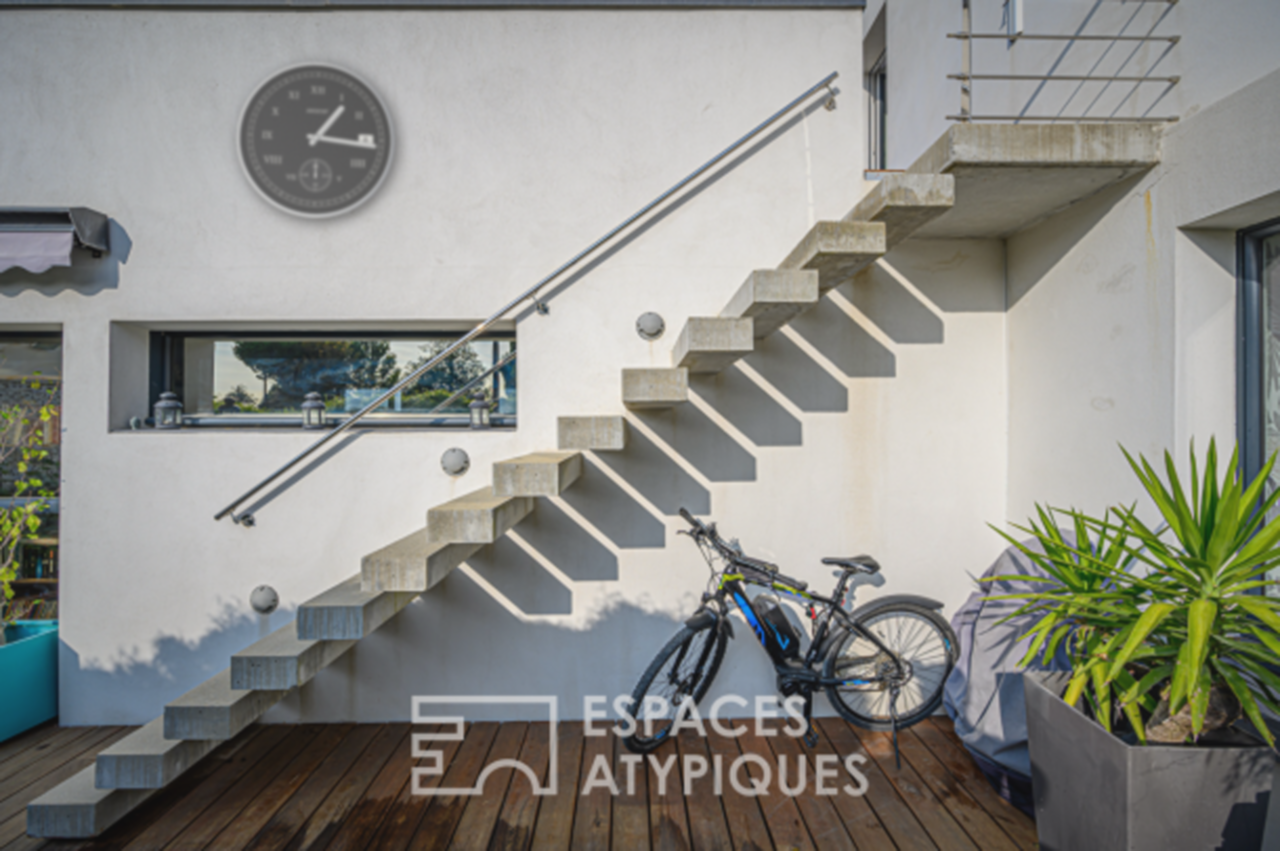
{"hour": 1, "minute": 16}
